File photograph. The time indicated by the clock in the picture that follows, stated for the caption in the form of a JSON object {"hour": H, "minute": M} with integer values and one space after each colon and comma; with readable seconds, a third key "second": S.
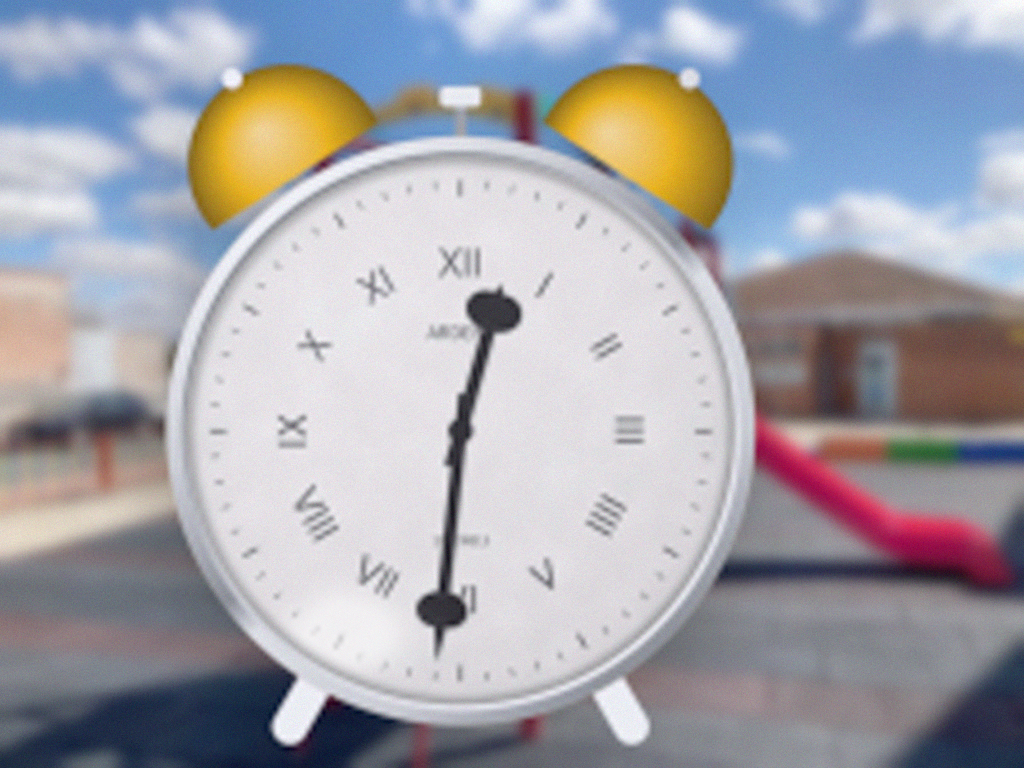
{"hour": 12, "minute": 31}
